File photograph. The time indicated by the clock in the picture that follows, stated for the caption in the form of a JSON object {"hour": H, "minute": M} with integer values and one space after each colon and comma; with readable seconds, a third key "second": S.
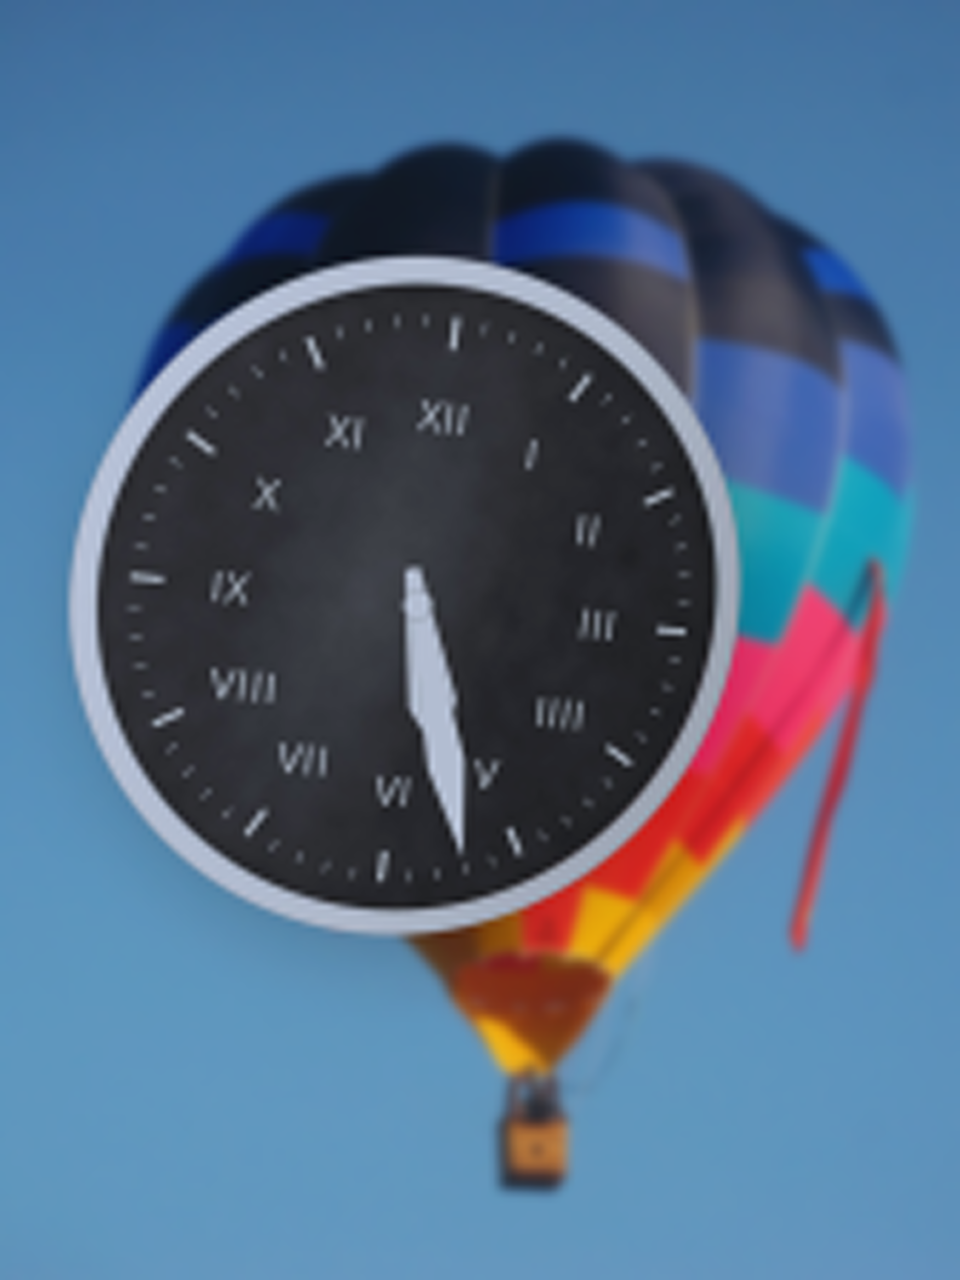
{"hour": 5, "minute": 27}
